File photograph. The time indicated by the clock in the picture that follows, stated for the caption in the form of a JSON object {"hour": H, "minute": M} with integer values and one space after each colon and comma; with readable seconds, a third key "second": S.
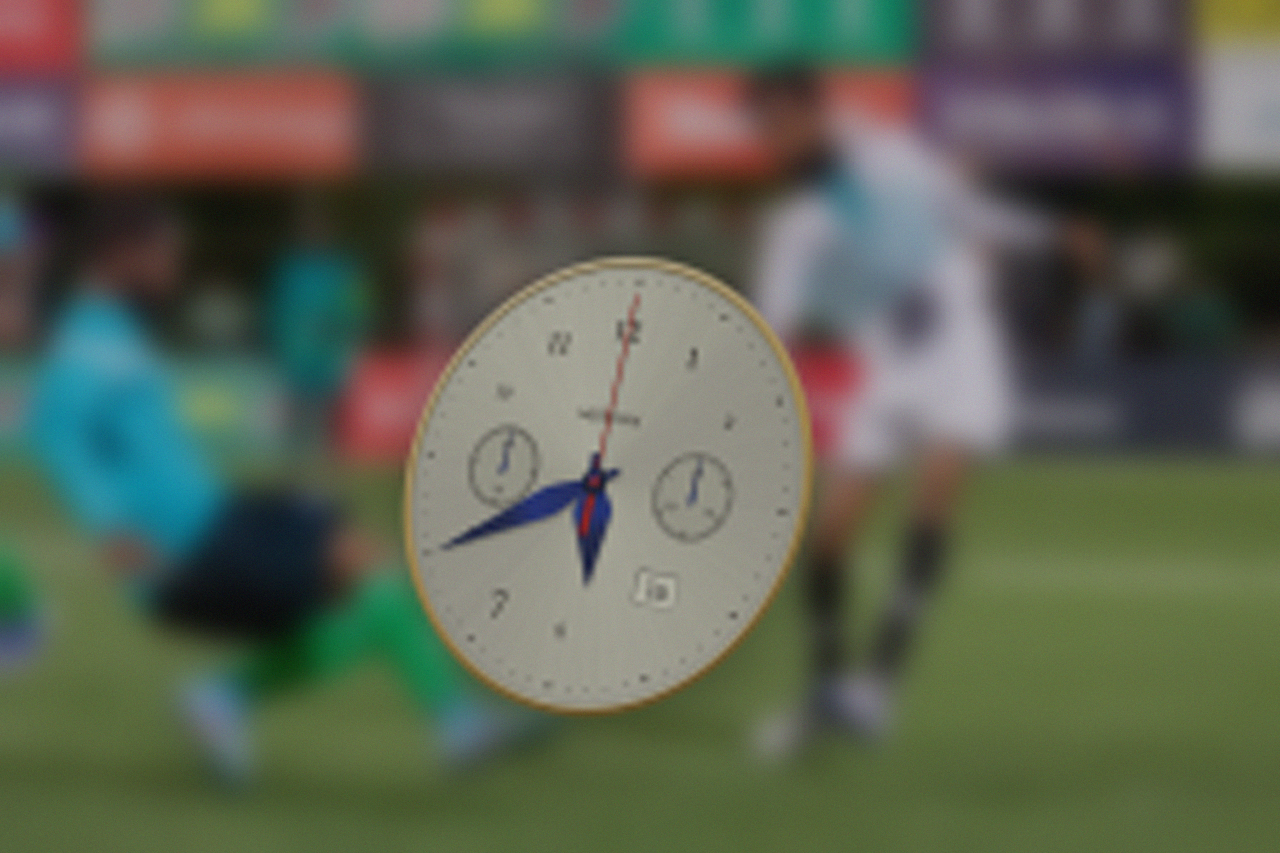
{"hour": 5, "minute": 40}
